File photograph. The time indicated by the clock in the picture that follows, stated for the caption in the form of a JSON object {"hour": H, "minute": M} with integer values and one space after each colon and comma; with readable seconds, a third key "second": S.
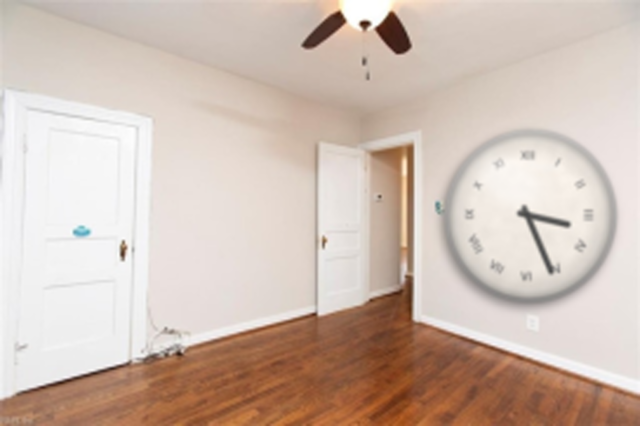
{"hour": 3, "minute": 26}
